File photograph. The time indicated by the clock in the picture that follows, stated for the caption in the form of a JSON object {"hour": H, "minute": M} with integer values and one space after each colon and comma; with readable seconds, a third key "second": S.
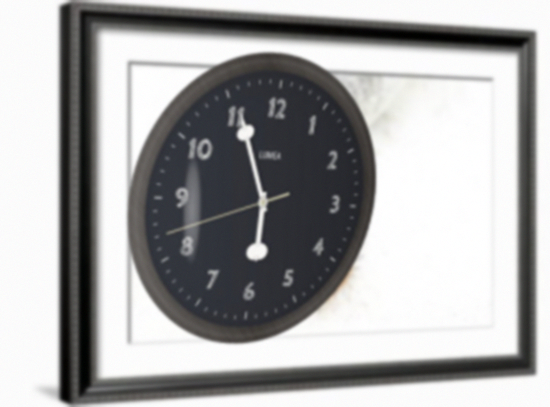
{"hour": 5, "minute": 55, "second": 42}
